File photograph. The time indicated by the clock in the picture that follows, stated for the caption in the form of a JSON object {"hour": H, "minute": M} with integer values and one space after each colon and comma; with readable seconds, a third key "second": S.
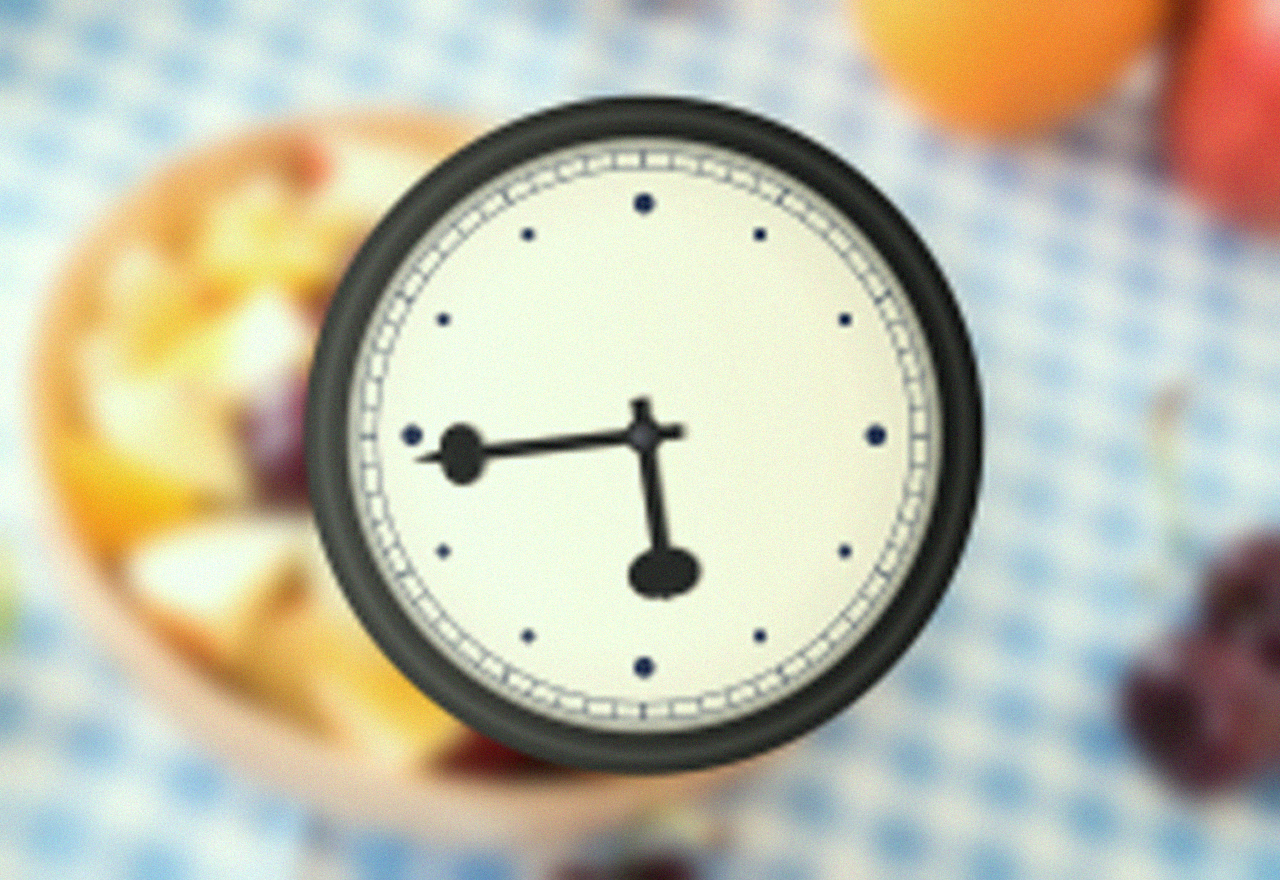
{"hour": 5, "minute": 44}
